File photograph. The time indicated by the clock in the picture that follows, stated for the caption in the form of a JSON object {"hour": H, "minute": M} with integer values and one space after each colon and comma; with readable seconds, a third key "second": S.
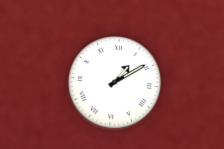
{"hour": 1, "minute": 9}
